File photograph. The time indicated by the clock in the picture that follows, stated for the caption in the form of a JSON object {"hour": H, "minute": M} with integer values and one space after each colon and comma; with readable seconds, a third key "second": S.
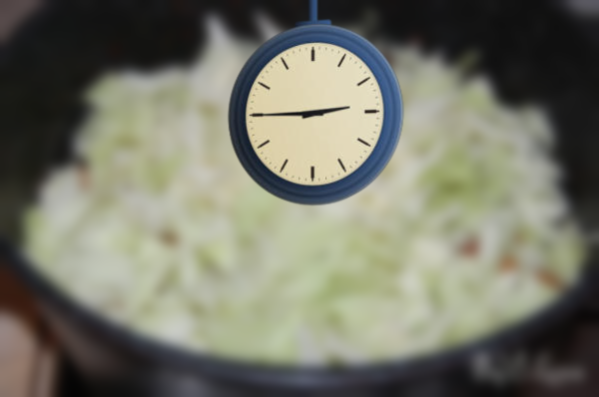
{"hour": 2, "minute": 45}
